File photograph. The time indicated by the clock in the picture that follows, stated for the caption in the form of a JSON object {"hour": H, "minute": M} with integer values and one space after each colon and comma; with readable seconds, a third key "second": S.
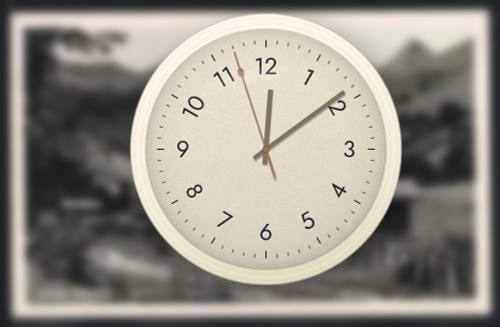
{"hour": 12, "minute": 8, "second": 57}
